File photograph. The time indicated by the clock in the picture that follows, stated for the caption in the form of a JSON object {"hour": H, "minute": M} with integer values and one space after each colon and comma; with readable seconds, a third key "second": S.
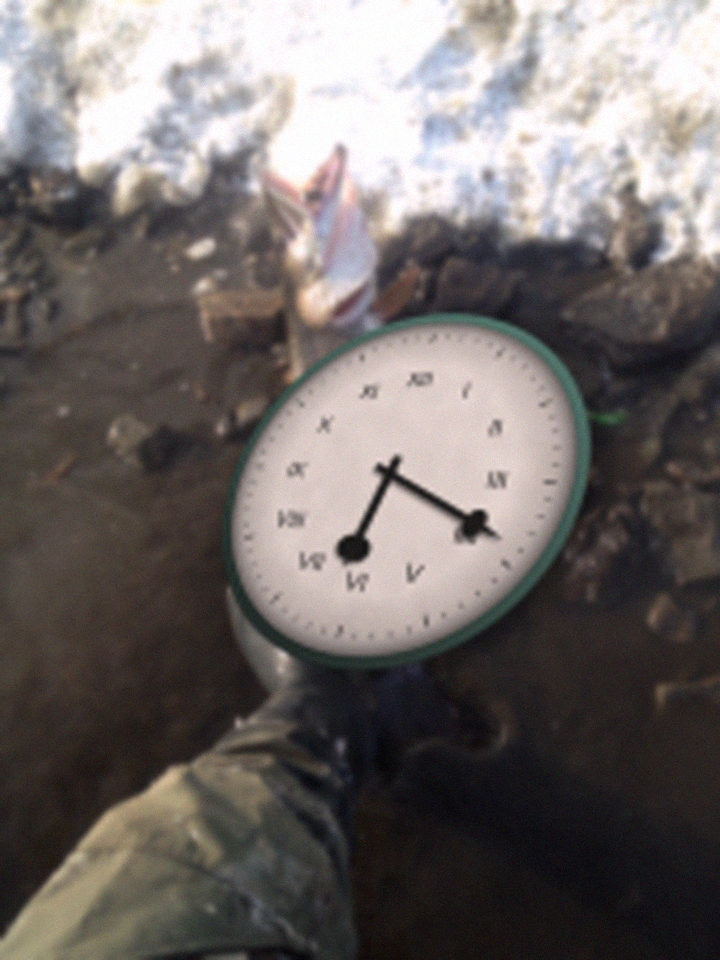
{"hour": 6, "minute": 19}
